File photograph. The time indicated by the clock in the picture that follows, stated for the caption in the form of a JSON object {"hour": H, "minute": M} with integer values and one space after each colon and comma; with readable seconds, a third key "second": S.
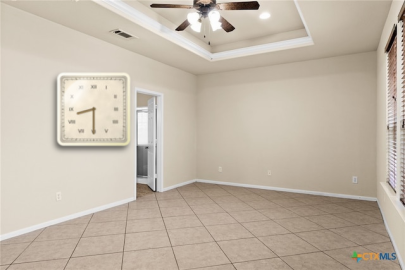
{"hour": 8, "minute": 30}
